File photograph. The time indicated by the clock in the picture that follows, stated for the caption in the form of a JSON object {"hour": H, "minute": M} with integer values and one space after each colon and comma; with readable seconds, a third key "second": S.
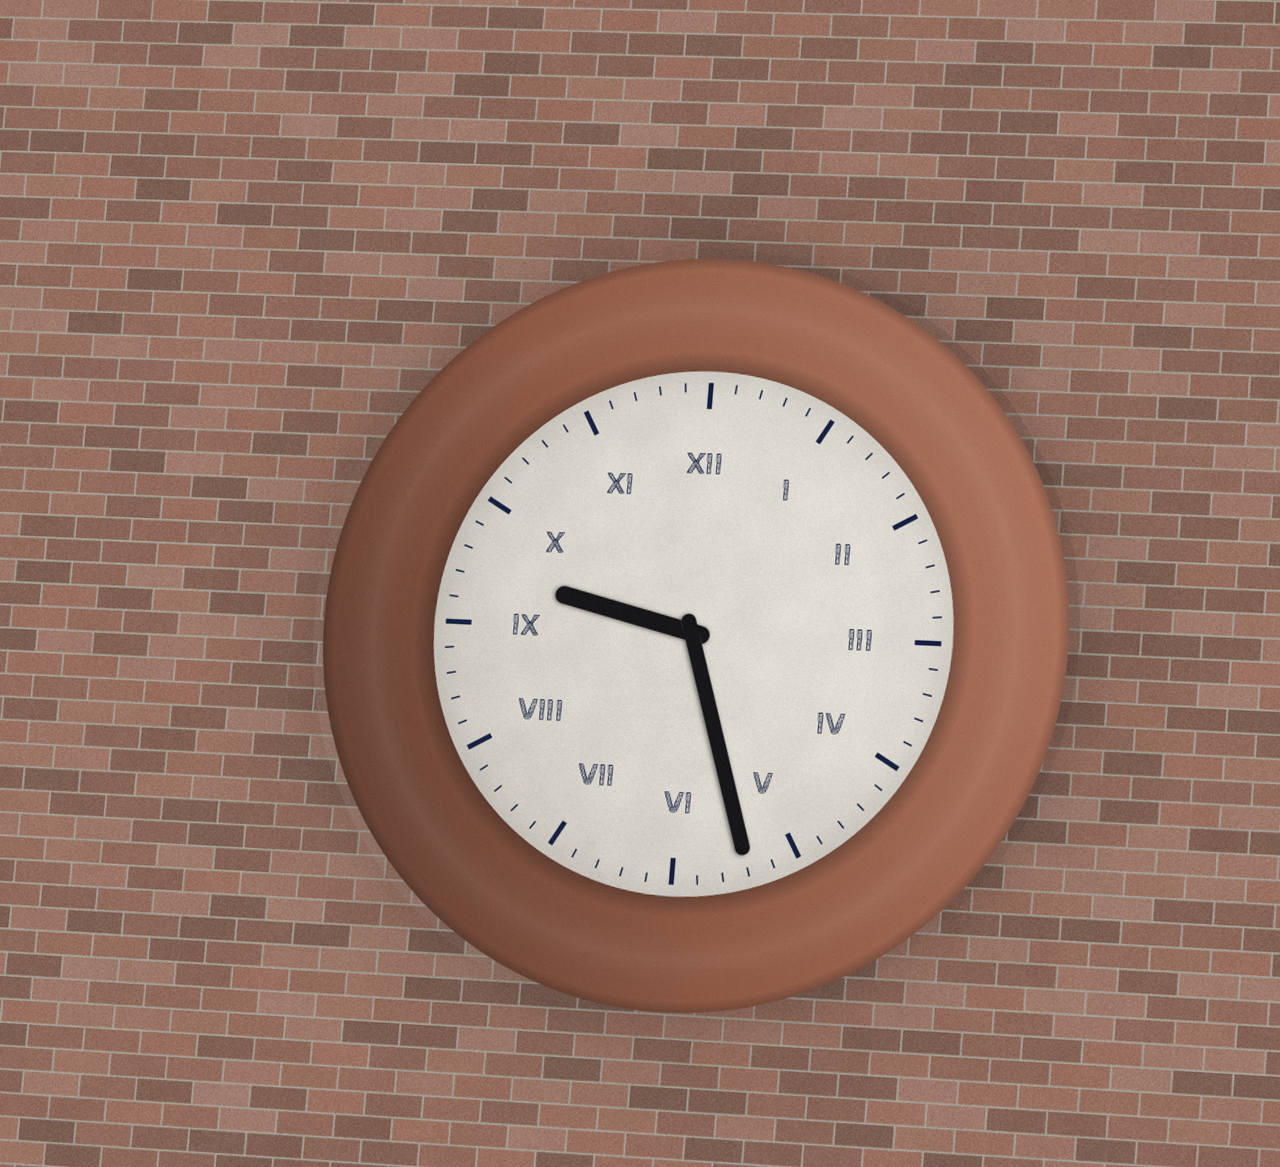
{"hour": 9, "minute": 27}
